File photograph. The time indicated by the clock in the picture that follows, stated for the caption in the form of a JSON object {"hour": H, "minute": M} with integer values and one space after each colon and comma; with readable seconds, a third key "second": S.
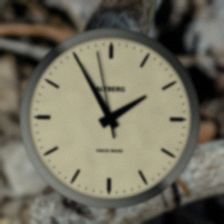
{"hour": 1, "minute": 54, "second": 58}
